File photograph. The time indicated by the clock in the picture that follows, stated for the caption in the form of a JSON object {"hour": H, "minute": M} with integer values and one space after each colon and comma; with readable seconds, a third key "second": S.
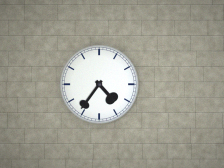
{"hour": 4, "minute": 36}
